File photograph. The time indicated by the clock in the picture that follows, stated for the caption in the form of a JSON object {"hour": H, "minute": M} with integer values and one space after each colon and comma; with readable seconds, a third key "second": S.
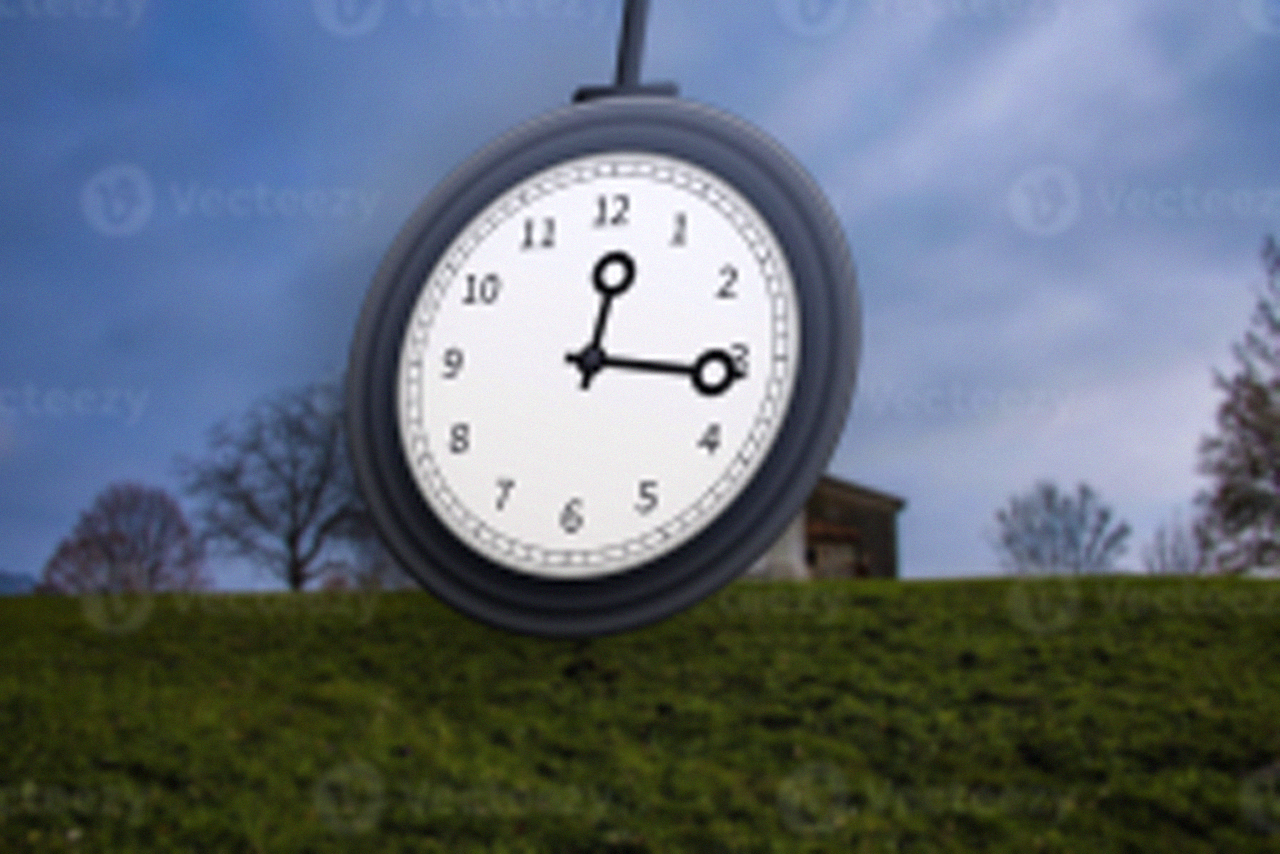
{"hour": 12, "minute": 16}
